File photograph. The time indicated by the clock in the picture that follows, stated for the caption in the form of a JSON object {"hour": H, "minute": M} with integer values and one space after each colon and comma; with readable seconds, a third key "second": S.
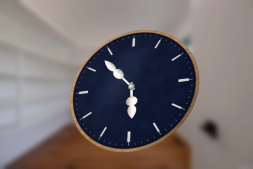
{"hour": 5, "minute": 53}
